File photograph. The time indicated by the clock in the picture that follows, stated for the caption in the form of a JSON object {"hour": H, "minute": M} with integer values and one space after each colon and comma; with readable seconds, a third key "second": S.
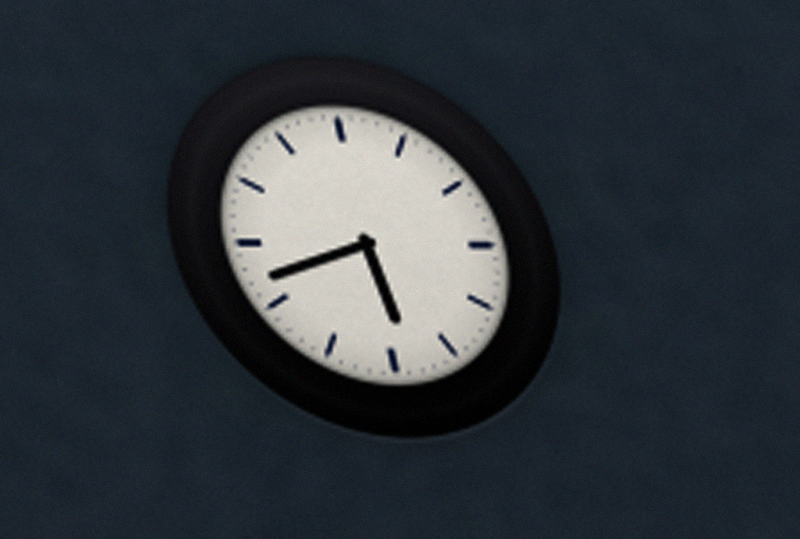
{"hour": 5, "minute": 42}
